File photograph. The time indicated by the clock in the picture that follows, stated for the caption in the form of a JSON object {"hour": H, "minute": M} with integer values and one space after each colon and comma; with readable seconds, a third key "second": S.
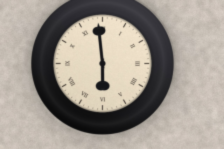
{"hour": 5, "minute": 59}
